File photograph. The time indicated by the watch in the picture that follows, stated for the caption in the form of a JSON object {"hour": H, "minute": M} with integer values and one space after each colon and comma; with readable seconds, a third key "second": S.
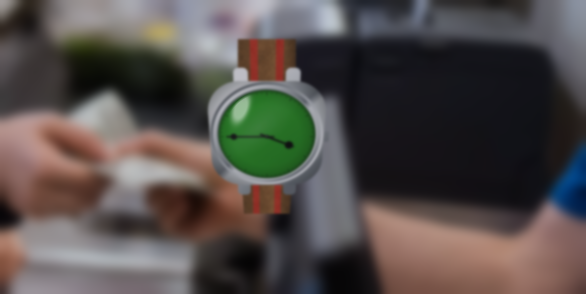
{"hour": 3, "minute": 45}
